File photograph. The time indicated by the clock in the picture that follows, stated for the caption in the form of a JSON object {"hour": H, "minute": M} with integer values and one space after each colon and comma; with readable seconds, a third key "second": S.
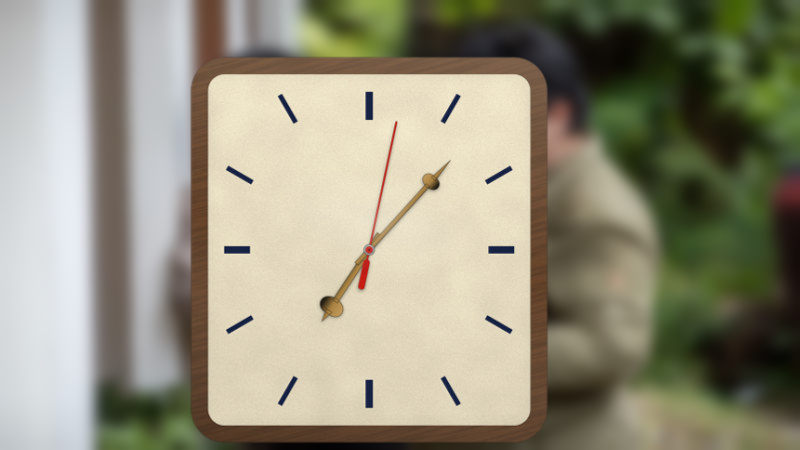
{"hour": 7, "minute": 7, "second": 2}
